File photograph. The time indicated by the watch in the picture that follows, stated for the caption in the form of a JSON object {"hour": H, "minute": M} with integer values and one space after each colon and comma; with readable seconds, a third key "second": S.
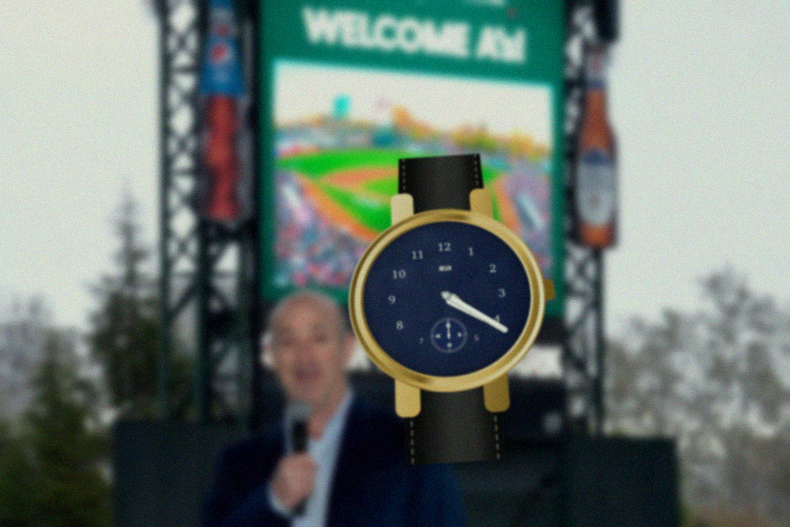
{"hour": 4, "minute": 21}
